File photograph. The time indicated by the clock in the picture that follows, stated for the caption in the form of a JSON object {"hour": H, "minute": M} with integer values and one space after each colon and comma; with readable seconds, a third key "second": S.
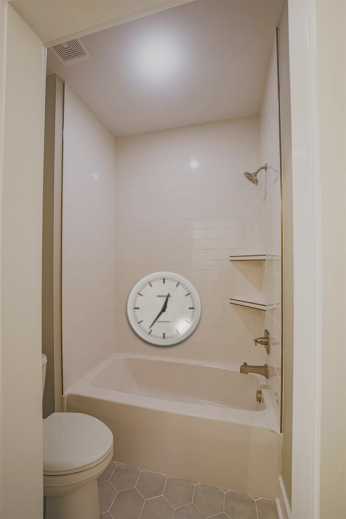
{"hour": 12, "minute": 36}
